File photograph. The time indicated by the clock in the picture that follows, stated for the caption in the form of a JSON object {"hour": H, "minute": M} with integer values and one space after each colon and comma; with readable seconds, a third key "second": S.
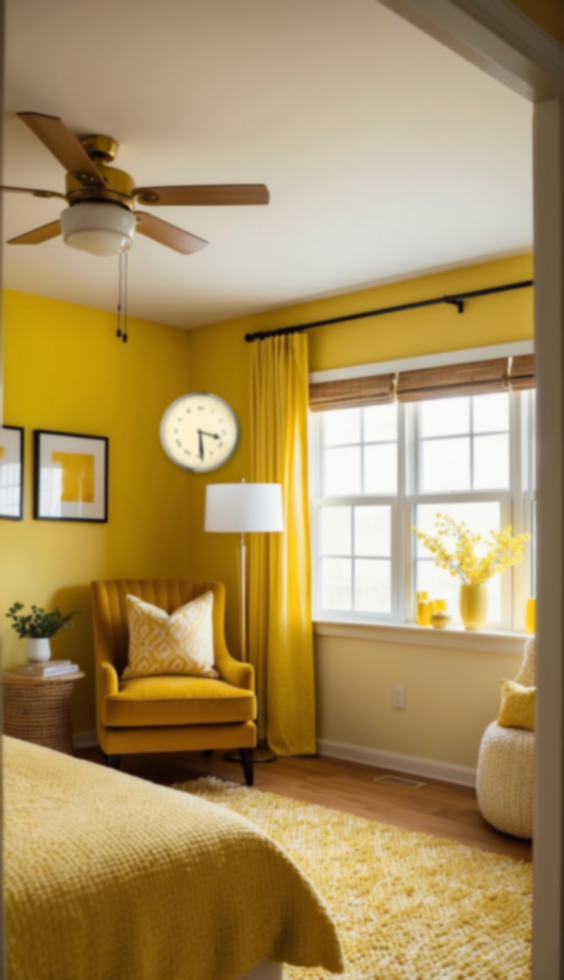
{"hour": 3, "minute": 29}
